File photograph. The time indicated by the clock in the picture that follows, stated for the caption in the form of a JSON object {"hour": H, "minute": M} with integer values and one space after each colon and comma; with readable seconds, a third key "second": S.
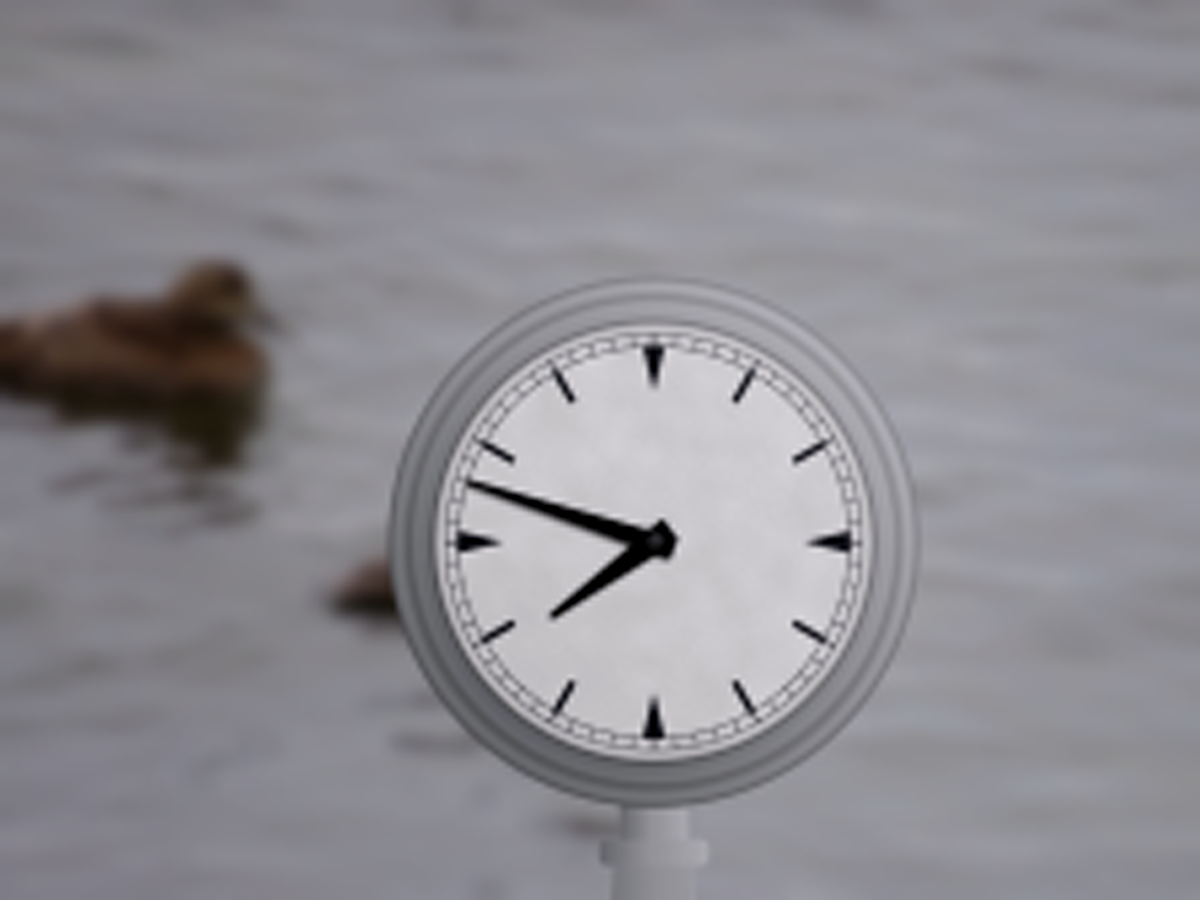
{"hour": 7, "minute": 48}
